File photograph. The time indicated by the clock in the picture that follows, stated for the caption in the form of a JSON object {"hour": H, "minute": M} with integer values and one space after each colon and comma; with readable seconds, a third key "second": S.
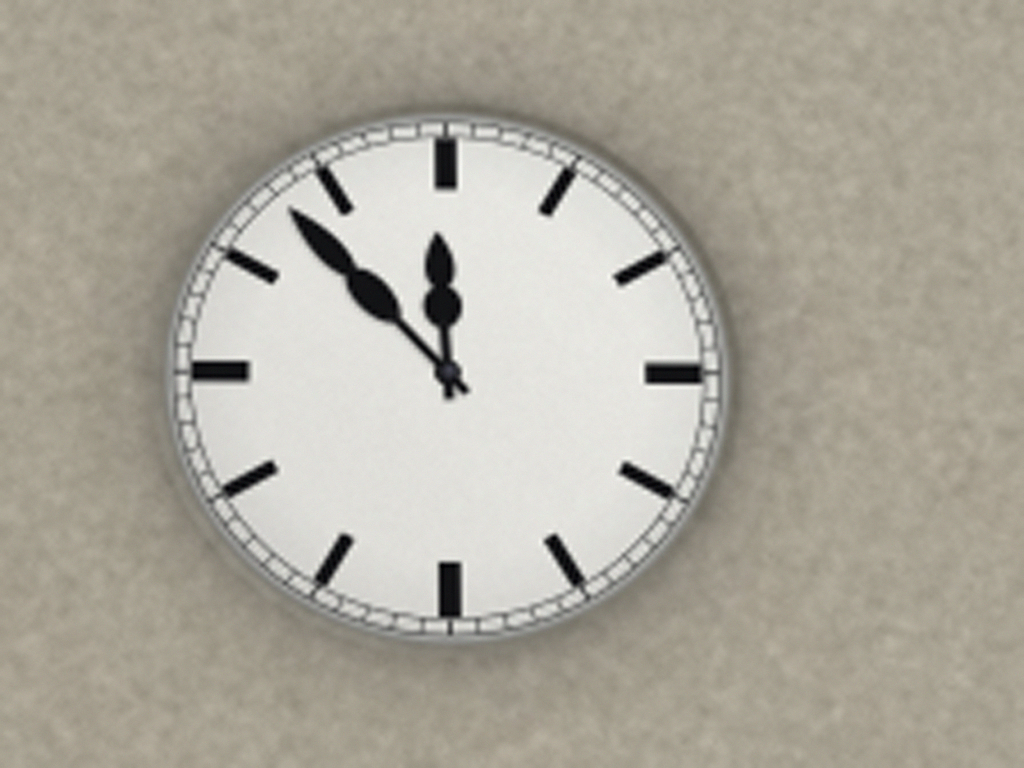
{"hour": 11, "minute": 53}
